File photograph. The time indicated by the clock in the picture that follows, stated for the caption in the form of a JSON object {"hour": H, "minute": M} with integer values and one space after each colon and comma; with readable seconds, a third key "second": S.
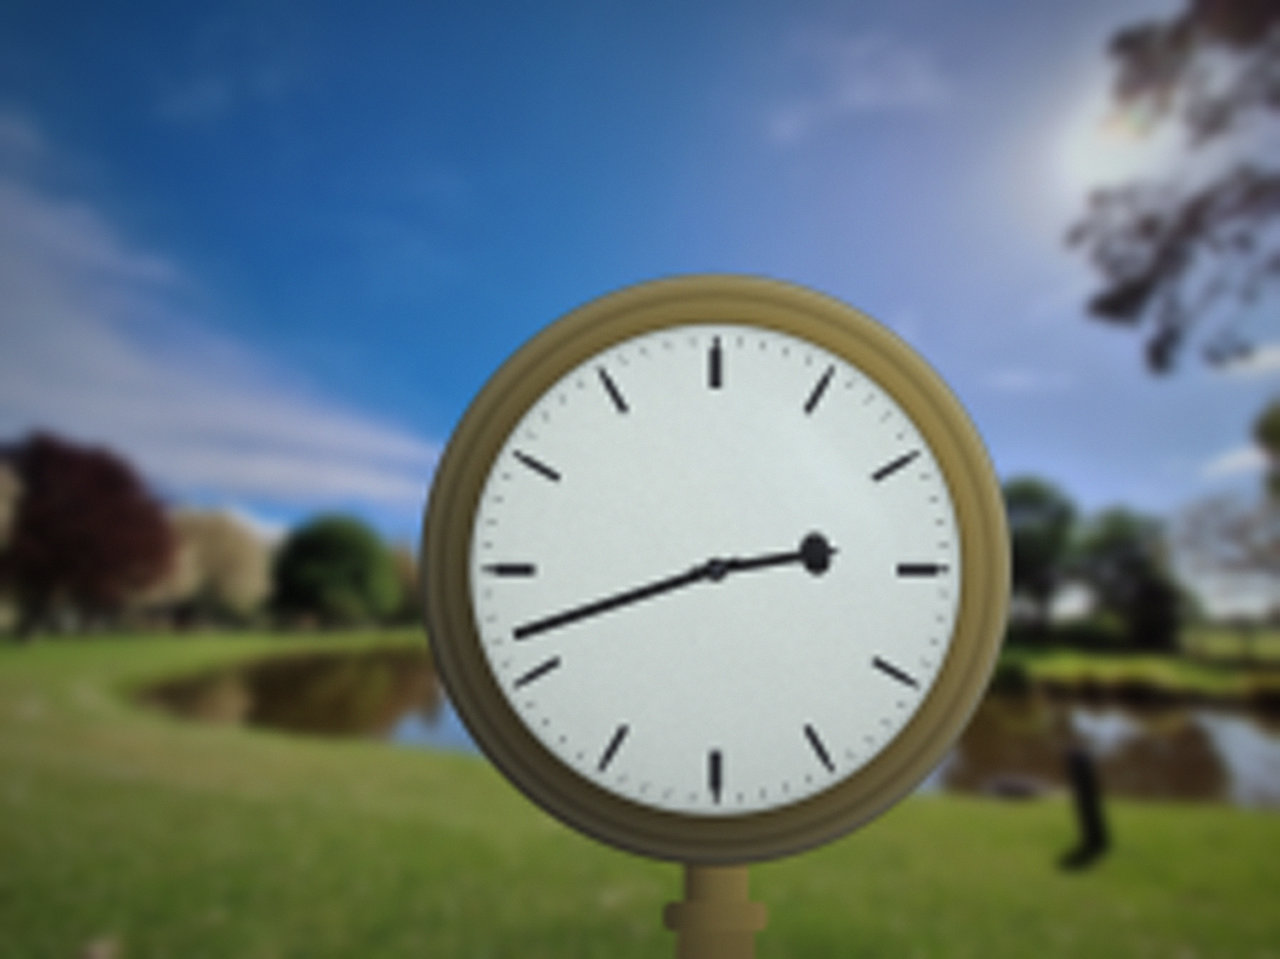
{"hour": 2, "minute": 42}
